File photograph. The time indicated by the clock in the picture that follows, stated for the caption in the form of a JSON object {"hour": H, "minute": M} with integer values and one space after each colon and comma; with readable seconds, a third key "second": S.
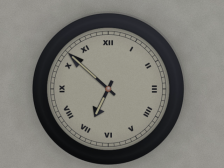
{"hour": 6, "minute": 52}
